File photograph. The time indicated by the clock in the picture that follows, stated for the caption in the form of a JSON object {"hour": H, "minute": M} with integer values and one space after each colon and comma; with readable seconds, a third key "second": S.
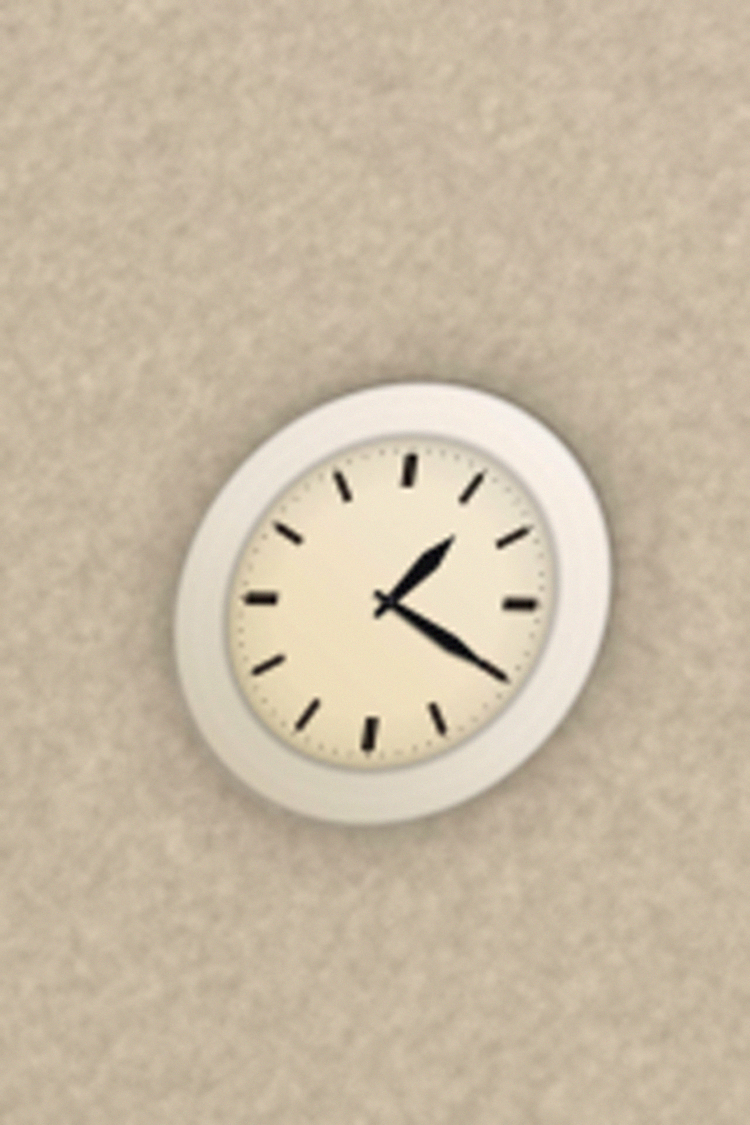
{"hour": 1, "minute": 20}
